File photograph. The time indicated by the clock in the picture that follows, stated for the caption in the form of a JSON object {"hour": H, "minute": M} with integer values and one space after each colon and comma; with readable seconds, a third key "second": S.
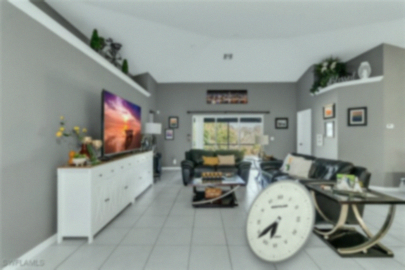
{"hour": 6, "minute": 39}
